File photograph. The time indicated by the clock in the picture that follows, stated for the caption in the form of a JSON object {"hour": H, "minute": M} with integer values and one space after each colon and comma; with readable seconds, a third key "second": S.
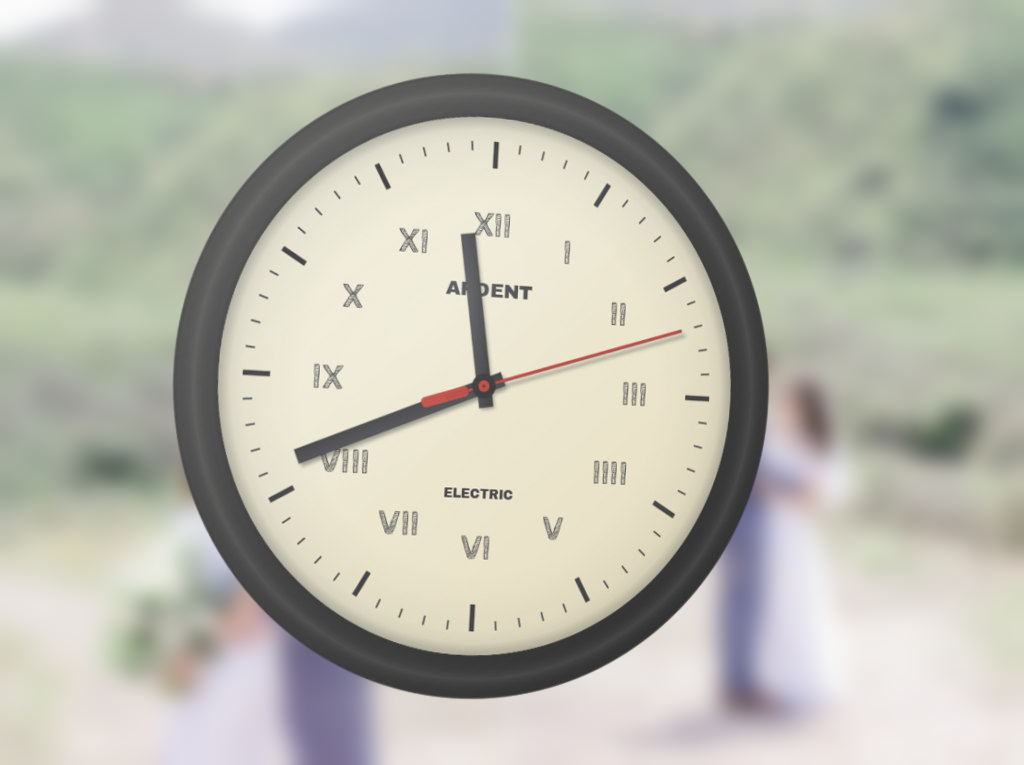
{"hour": 11, "minute": 41, "second": 12}
